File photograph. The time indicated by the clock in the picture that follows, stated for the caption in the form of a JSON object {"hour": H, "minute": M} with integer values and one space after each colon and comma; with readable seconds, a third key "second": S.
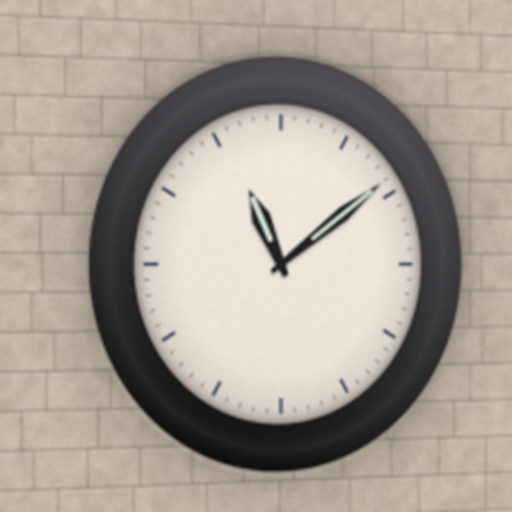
{"hour": 11, "minute": 9}
